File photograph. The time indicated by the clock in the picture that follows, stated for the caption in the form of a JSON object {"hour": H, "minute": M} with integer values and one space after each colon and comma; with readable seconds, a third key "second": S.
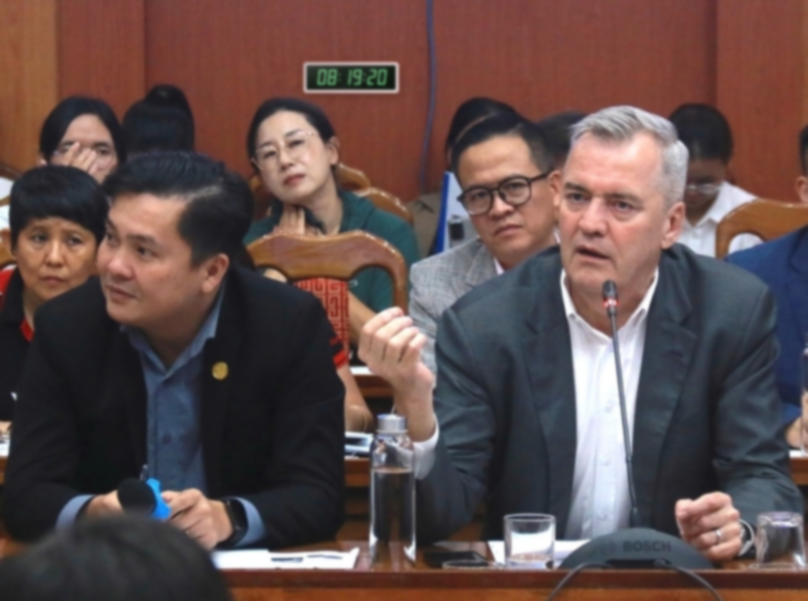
{"hour": 8, "minute": 19, "second": 20}
